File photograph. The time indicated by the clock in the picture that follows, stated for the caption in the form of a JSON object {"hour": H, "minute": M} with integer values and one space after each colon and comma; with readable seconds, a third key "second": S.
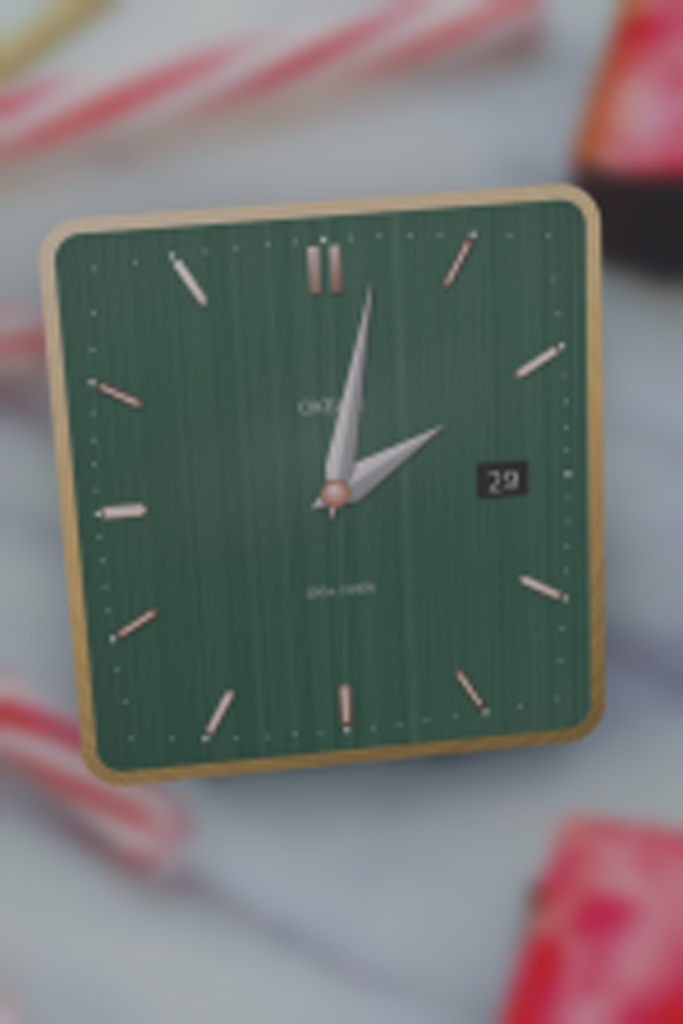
{"hour": 2, "minute": 2}
